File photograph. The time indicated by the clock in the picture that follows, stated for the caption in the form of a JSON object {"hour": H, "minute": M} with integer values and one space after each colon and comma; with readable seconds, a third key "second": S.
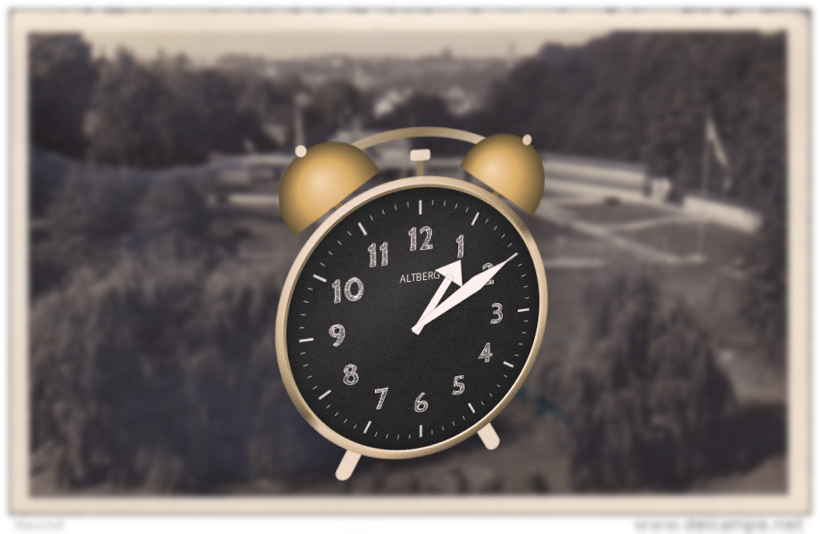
{"hour": 1, "minute": 10}
